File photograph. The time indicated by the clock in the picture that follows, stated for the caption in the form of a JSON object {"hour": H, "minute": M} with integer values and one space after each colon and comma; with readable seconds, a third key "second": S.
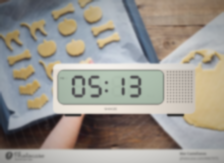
{"hour": 5, "minute": 13}
